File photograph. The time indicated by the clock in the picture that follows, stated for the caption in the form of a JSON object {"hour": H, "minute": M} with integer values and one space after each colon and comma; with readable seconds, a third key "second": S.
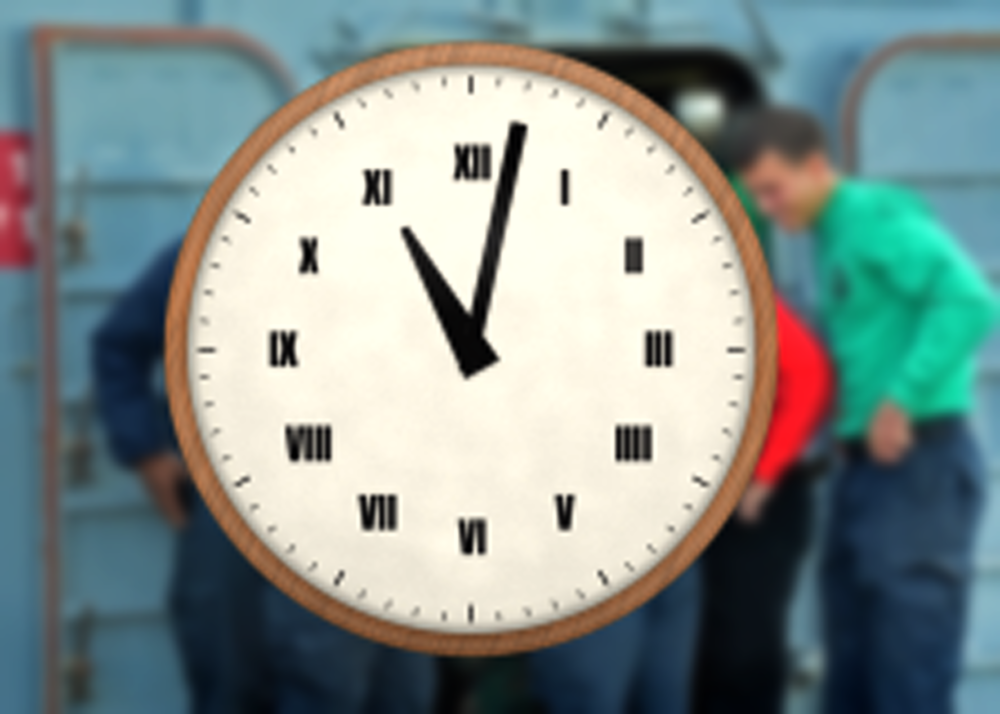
{"hour": 11, "minute": 2}
